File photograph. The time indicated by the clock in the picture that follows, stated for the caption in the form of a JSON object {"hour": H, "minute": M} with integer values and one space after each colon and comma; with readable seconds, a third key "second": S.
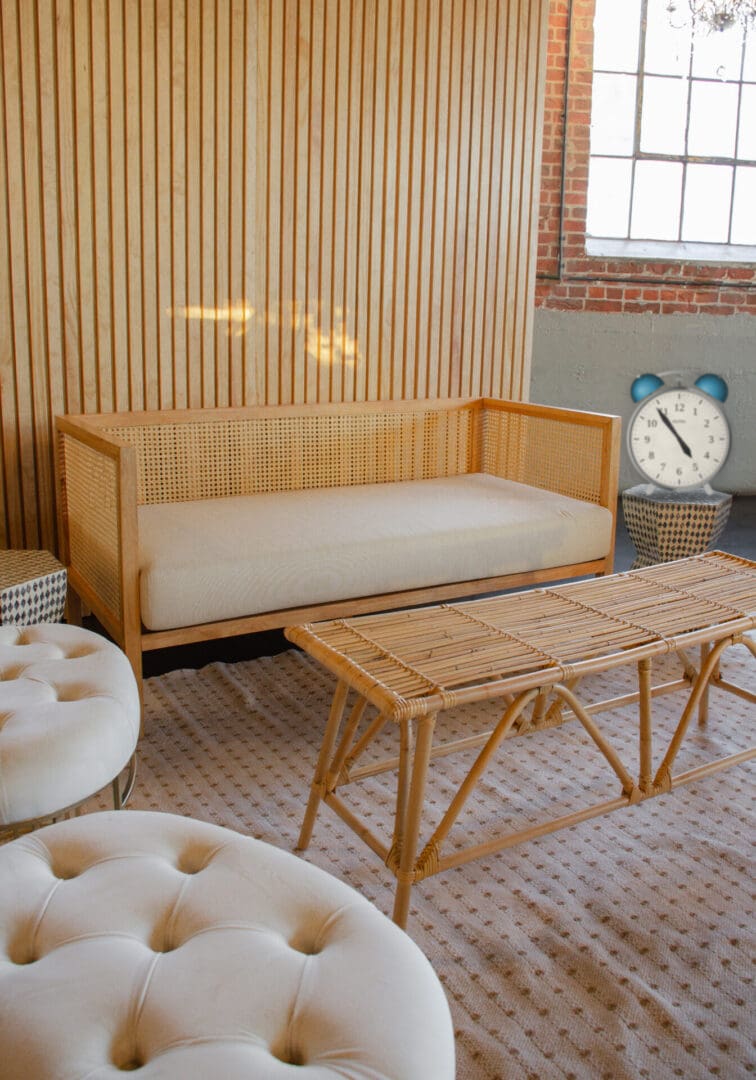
{"hour": 4, "minute": 54}
